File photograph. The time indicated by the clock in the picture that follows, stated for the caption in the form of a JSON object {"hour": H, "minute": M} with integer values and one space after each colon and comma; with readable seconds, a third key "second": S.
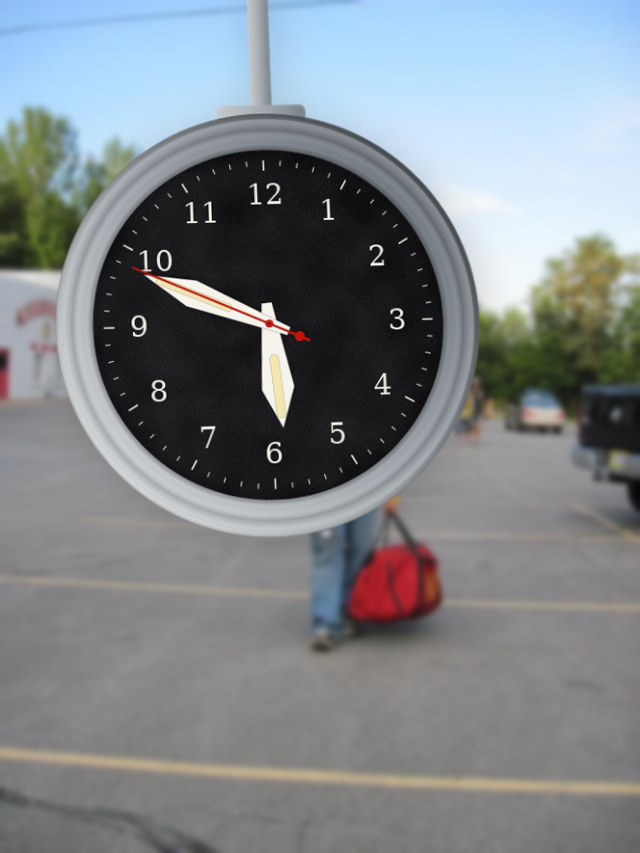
{"hour": 5, "minute": 48, "second": 49}
